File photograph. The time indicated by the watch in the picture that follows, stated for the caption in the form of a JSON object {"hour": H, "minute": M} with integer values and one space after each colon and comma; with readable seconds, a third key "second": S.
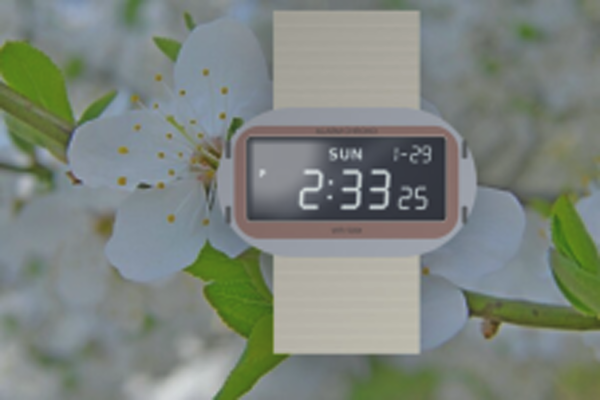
{"hour": 2, "minute": 33, "second": 25}
